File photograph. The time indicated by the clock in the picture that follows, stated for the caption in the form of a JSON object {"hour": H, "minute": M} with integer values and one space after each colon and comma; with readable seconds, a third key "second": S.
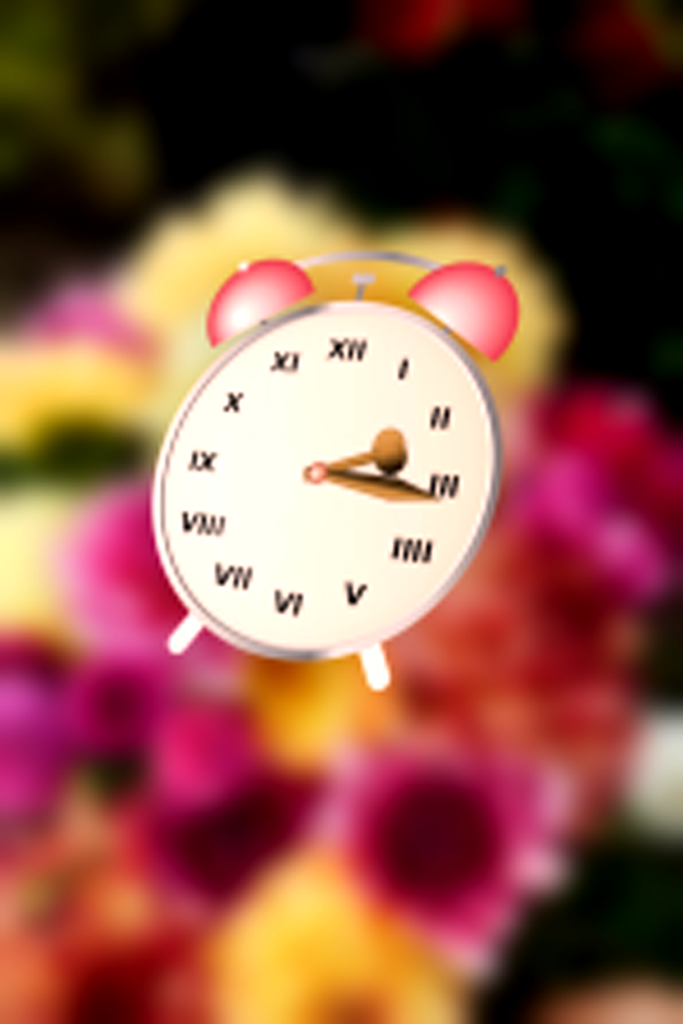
{"hour": 2, "minute": 16}
